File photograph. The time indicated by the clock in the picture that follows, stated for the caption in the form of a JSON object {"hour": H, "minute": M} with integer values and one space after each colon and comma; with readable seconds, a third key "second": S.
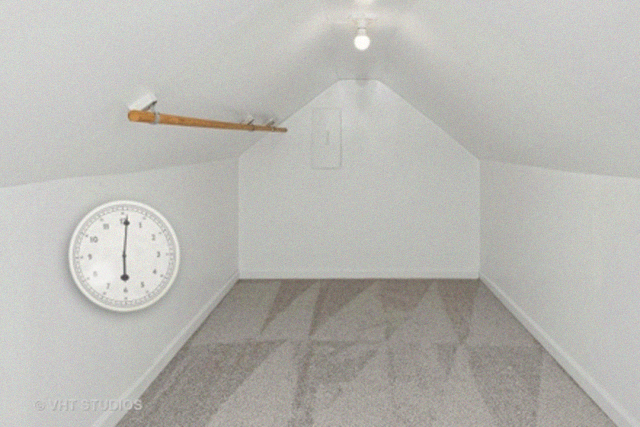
{"hour": 6, "minute": 1}
